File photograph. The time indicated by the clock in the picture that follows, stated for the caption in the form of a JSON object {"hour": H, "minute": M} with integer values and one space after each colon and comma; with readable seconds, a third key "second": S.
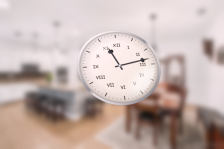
{"hour": 11, "minute": 13}
